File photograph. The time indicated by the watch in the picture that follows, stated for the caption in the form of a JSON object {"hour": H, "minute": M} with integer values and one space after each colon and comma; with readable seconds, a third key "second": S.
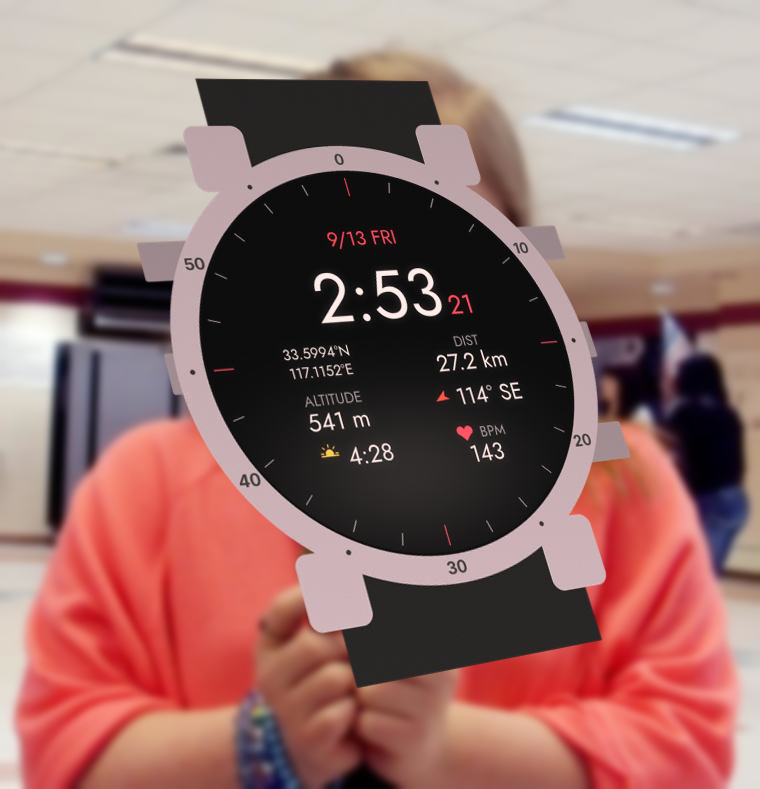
{"hour": 2, "minute": 53, "second": 21}
